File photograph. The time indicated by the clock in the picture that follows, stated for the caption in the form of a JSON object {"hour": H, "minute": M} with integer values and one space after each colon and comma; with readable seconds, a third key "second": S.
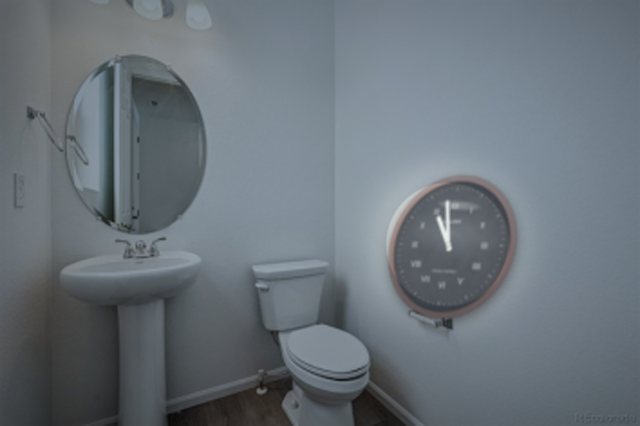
{"hour": 10, "minute": 58}
